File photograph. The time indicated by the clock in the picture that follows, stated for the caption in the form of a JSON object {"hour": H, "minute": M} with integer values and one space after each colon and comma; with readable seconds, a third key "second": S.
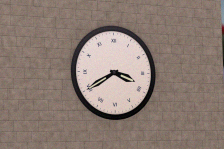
{"hour": 3, "minute": 40}
